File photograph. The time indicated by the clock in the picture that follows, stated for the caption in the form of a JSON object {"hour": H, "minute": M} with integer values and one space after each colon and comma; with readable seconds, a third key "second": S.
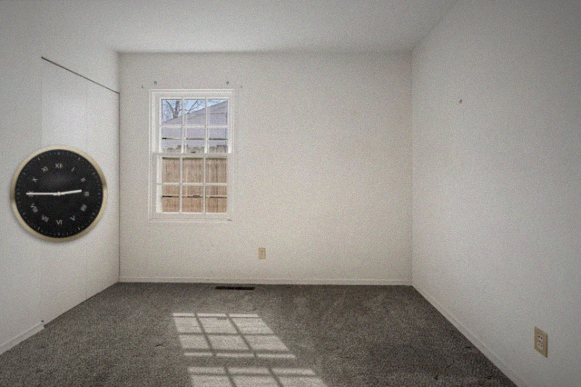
{"hour": 2, "minute": 45}
